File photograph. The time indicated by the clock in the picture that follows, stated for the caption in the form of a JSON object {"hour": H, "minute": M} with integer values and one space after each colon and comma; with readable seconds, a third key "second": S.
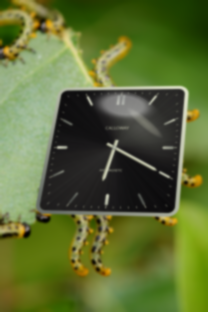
{"hour": 6, "minute": 20}
